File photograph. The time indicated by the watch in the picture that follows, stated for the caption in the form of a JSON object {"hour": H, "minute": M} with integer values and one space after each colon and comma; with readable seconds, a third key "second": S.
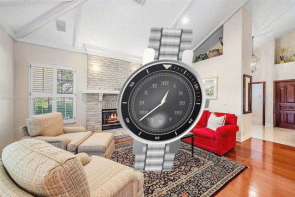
{"hour": 12, "minute": 38}
